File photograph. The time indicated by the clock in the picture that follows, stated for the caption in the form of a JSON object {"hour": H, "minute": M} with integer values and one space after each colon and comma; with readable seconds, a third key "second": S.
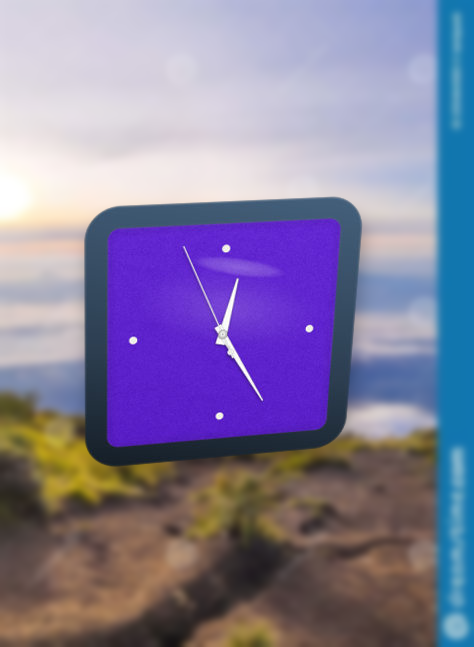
{"hour": 12, "minute": 24, "second": 56}
